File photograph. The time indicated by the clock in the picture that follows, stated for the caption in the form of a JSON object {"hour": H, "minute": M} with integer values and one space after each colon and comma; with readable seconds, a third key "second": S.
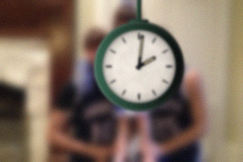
{"hour": 2, "minute": 1}
